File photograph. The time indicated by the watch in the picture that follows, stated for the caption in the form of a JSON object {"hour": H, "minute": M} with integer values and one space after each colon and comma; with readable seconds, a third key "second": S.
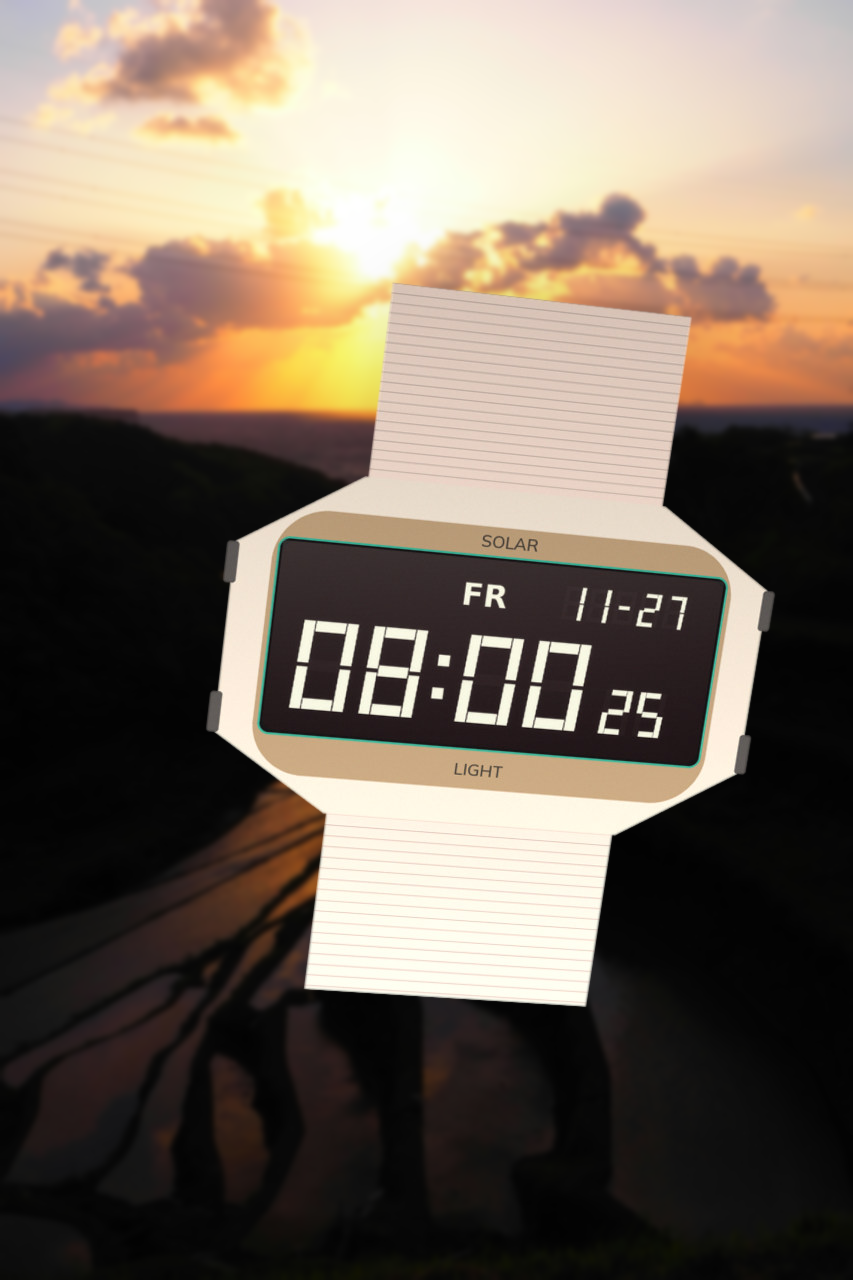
{"hour": 8, "minute": 0, "second": 25}
